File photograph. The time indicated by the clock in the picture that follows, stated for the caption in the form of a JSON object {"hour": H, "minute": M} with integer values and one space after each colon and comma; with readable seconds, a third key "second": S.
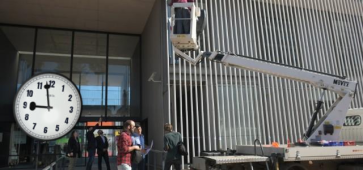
{"hour": 8, "minute": 58}
